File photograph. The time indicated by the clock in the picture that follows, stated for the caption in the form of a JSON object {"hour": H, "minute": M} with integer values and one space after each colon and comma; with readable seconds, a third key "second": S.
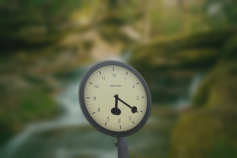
{"hour": 6, "minute": 21}
